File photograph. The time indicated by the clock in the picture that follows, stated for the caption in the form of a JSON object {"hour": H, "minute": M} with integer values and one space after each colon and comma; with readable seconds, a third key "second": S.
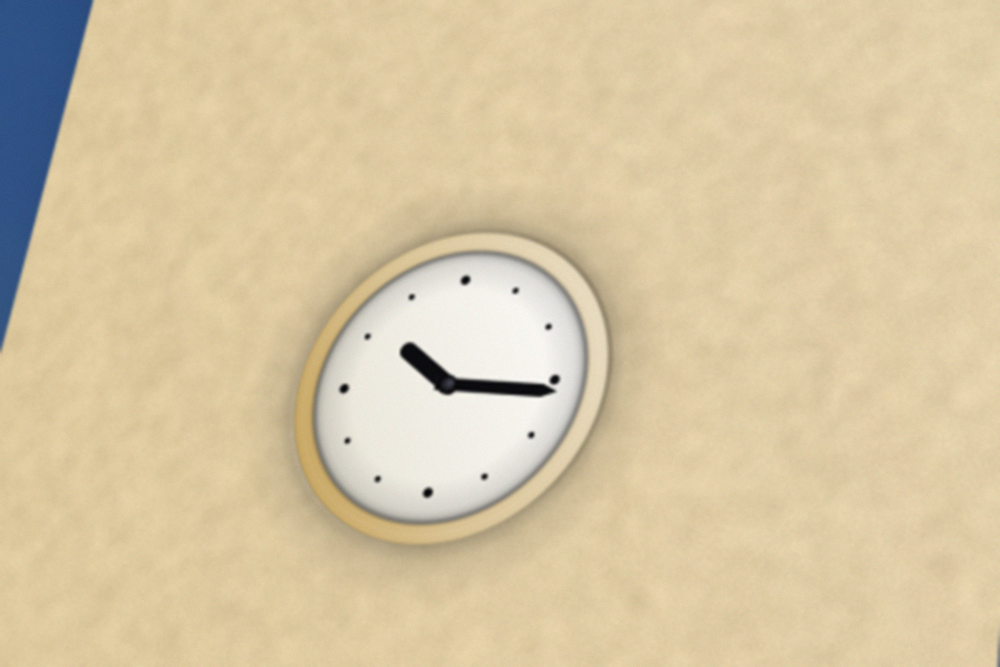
{"hour": 10, "minute": 16}
